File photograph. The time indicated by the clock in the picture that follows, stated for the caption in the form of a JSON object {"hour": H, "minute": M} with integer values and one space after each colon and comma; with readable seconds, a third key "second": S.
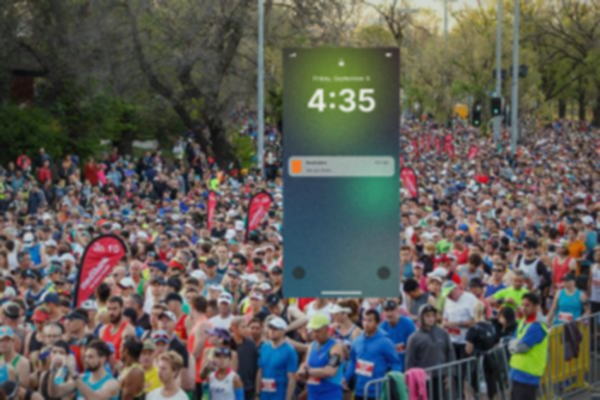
{"hour": 4, "minute": 35}
